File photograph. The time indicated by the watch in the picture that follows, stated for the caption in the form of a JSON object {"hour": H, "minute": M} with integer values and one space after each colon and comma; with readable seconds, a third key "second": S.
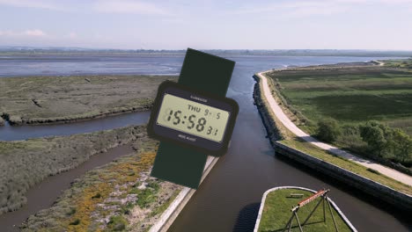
{"hour": 15, "minute": 58, "second": 31}
